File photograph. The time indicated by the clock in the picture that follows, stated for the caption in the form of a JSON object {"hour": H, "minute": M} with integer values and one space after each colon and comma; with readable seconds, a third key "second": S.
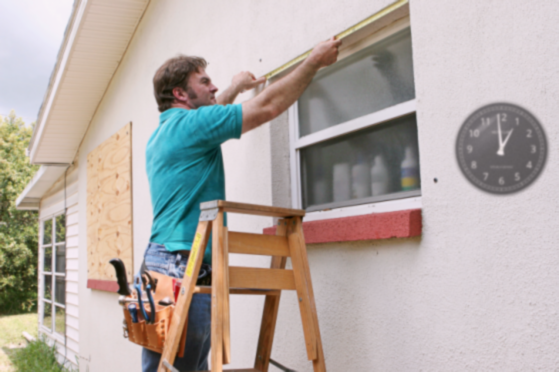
{"hour": 12, "minute": 59}
